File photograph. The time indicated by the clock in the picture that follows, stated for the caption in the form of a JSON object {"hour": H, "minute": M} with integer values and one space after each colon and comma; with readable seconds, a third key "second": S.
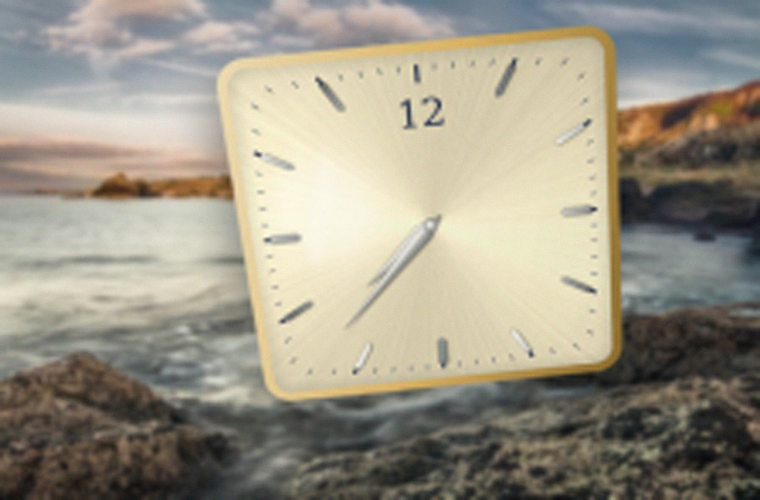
{"hour": 7, "minute": 37}
